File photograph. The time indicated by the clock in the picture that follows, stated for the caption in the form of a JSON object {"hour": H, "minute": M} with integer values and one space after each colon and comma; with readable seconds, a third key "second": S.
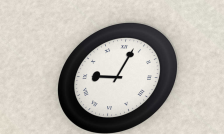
{"hour": 9, "minute": 3}
